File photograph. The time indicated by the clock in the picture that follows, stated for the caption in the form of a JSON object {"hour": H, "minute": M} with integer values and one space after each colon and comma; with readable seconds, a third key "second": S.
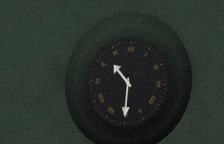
{"hour": 10, "minute": 30}
